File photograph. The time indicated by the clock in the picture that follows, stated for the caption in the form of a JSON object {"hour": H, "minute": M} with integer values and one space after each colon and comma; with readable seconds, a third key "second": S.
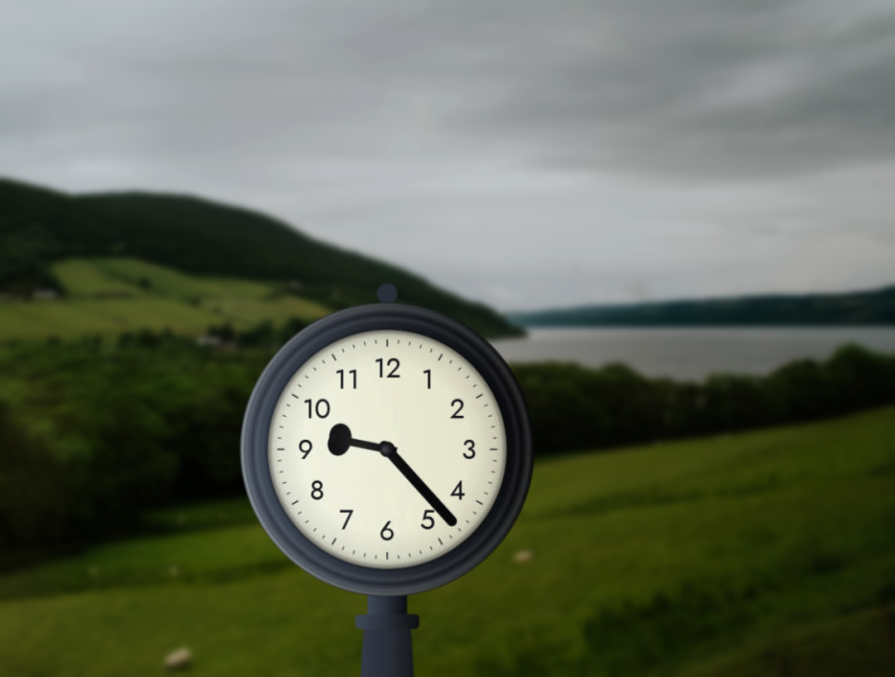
{"hour": 9, "minute": 23}
